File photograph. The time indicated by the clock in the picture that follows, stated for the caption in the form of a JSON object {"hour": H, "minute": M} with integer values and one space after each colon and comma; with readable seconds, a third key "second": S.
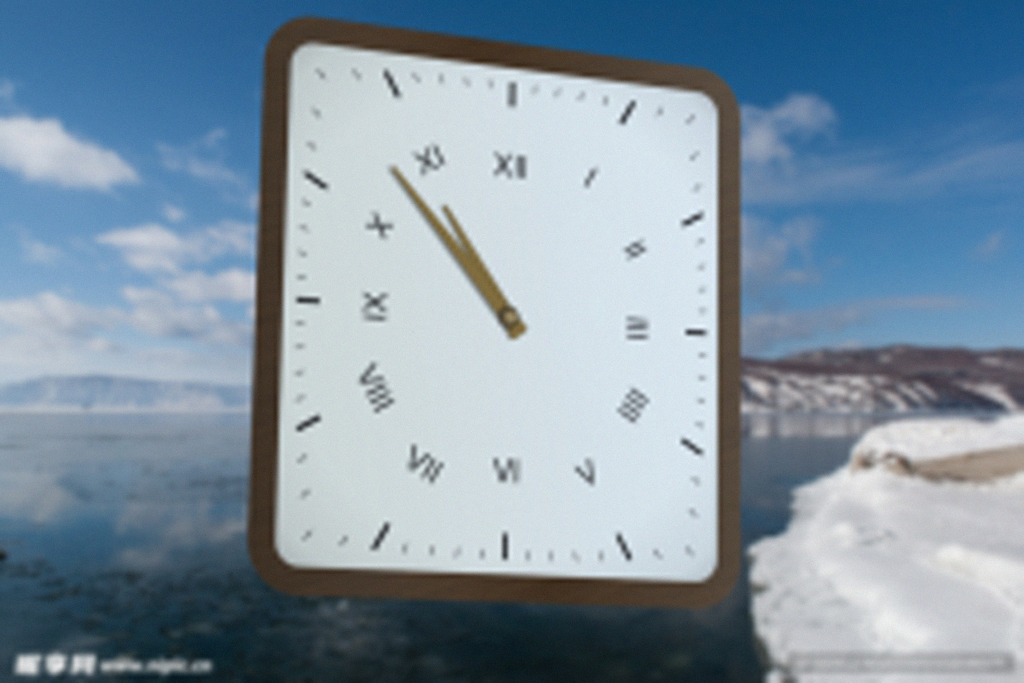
{"hour": 10, "minute": 53}
